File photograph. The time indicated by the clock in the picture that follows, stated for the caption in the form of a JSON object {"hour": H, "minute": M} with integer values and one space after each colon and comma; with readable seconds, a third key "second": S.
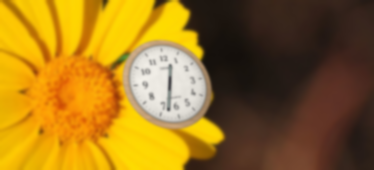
{"hour": 12, "minute": 33}
